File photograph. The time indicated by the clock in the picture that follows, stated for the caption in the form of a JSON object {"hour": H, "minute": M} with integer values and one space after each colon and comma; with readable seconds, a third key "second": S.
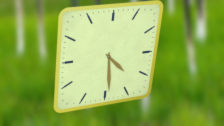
{"hour": 4, "minute": 29}
